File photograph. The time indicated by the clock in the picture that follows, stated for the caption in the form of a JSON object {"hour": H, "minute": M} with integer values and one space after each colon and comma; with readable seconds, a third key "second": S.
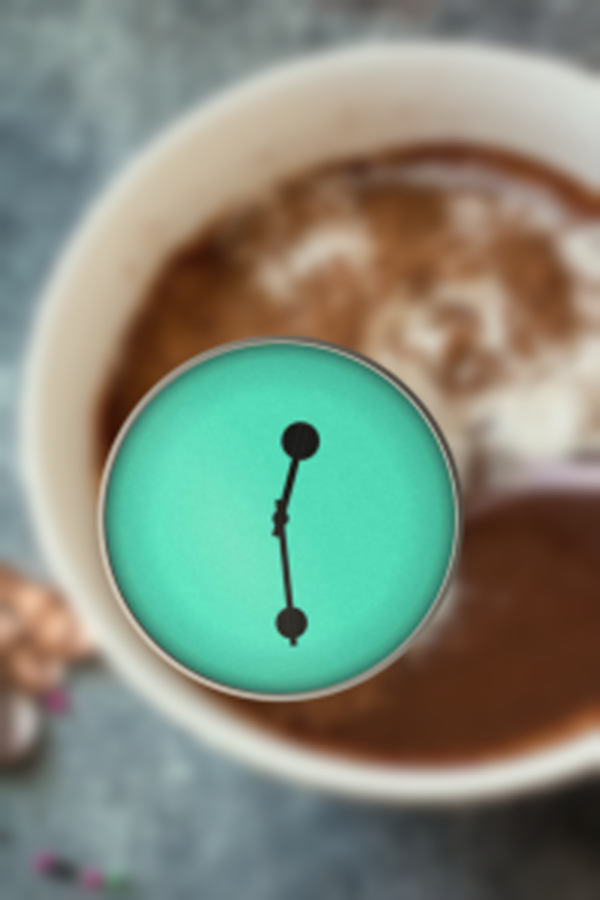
{"hour": 12, "minute": 29}
